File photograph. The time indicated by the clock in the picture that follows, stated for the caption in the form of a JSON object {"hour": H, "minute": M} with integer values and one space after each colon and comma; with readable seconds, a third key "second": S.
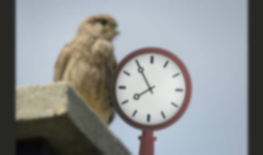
{"hour": 7, "minute": 55}
